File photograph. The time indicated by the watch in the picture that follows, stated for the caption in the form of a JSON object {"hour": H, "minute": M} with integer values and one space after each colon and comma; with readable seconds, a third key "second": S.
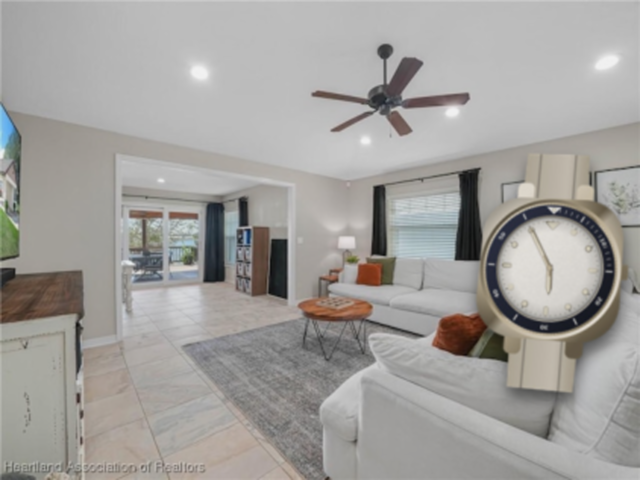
{"hour": 5, "minute": 55}
